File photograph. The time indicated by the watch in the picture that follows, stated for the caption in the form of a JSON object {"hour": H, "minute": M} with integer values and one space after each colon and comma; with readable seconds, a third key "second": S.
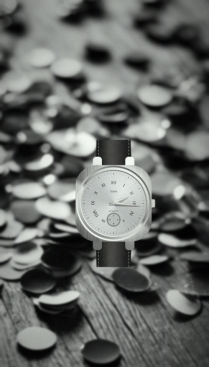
{"hour": 2, "minute": 16}
